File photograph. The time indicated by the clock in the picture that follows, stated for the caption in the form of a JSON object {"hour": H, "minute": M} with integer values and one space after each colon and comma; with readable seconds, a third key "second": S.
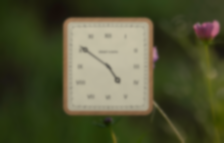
{"hour": 4, "minute": 51}
